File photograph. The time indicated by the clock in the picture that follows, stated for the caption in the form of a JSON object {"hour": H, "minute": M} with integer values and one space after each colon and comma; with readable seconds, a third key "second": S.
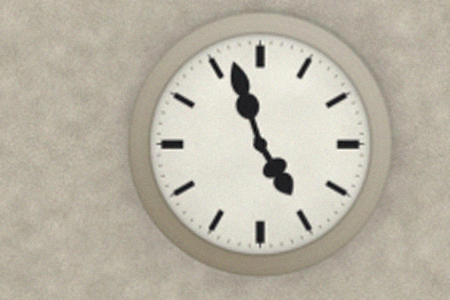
{"hour": 4, "minute": 57}
